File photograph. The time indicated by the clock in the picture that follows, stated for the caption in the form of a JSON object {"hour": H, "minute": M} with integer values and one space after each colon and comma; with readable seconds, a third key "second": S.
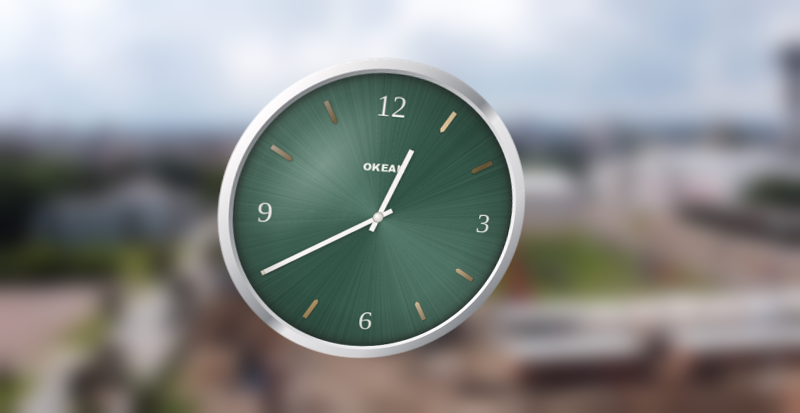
{"hour": 12, "minute": 40}
